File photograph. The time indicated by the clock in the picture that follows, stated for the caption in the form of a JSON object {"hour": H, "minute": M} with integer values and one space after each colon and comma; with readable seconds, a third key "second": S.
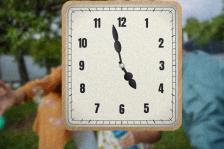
{"hour": 4, "minute": 58}
